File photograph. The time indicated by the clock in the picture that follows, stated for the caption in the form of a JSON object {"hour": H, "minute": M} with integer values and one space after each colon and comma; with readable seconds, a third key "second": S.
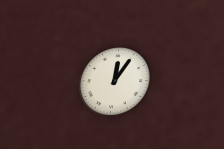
{"hour": 12, "minute": 5}
